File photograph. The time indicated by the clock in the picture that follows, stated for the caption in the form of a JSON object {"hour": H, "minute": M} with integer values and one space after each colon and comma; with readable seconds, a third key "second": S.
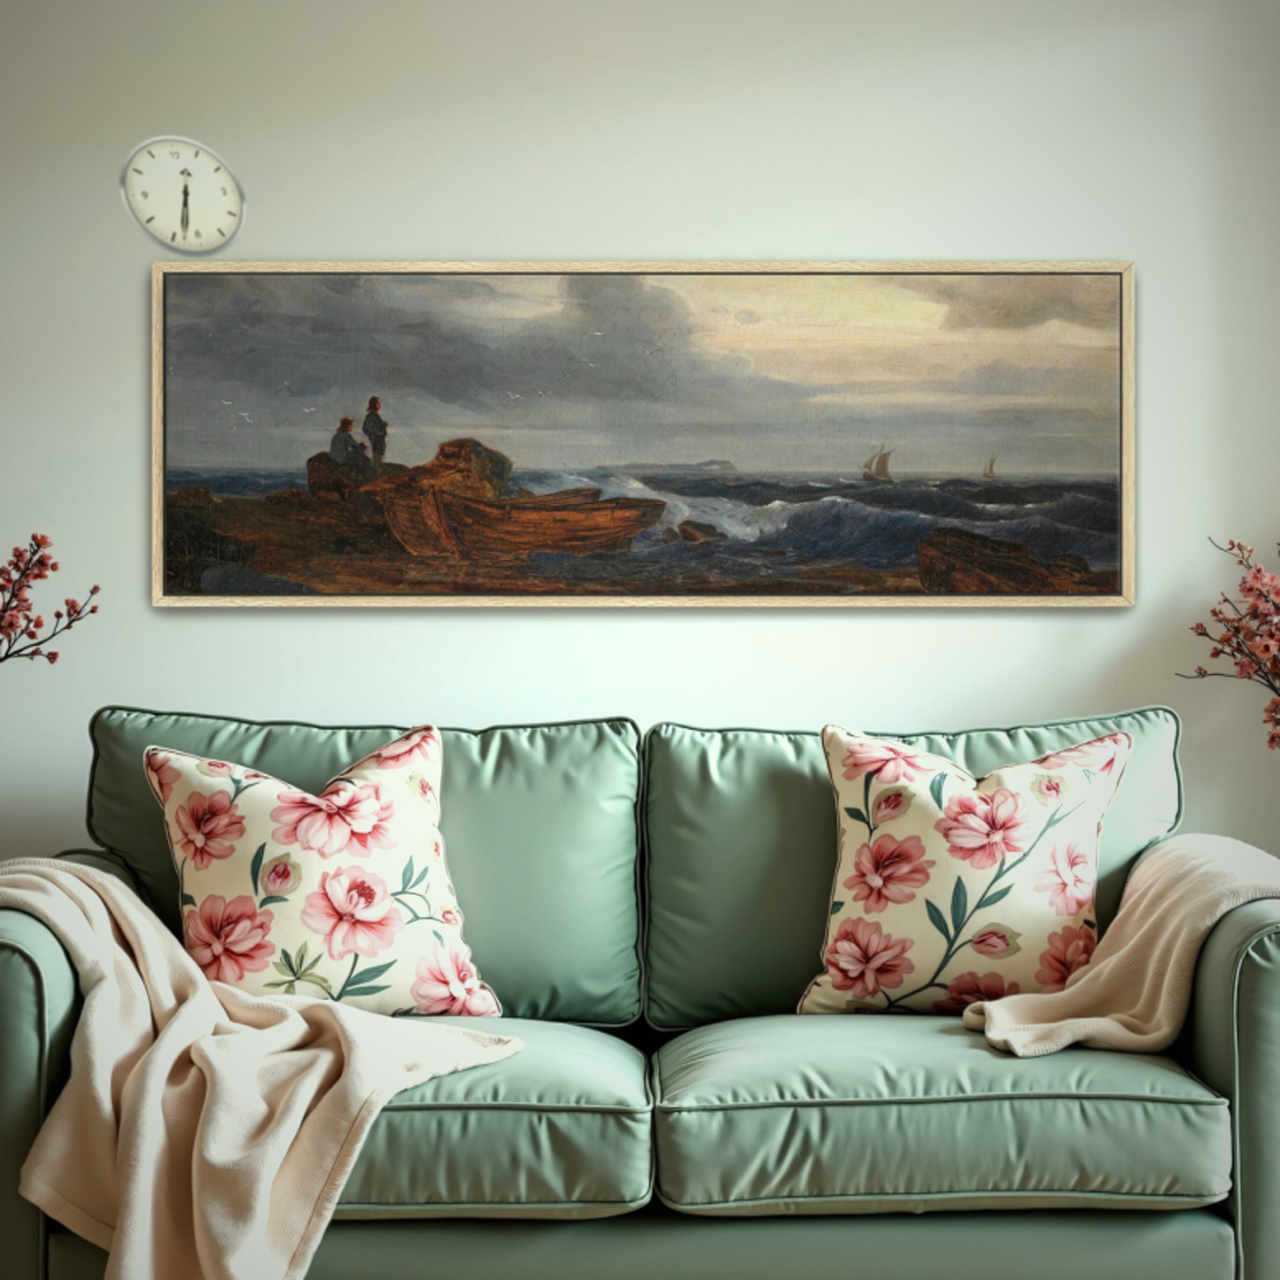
{"hour": 12, "minute": 33}
